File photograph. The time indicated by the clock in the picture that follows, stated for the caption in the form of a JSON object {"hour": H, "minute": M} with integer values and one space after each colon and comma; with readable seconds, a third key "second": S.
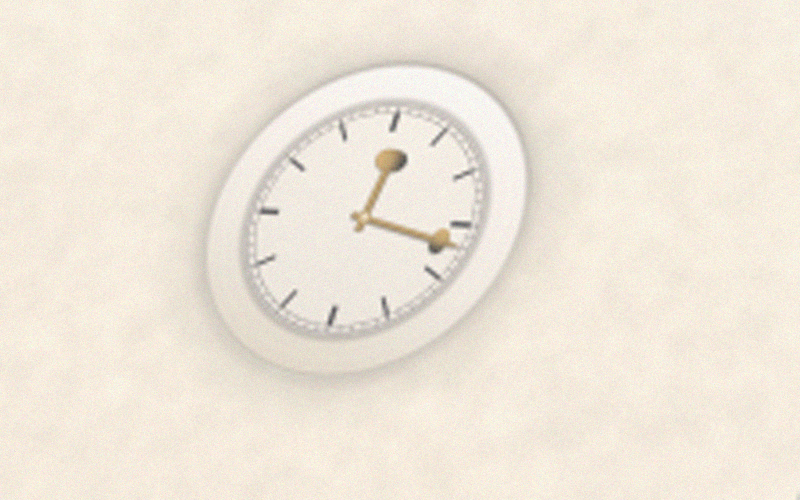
{"hour": 12, "minute": 17}
